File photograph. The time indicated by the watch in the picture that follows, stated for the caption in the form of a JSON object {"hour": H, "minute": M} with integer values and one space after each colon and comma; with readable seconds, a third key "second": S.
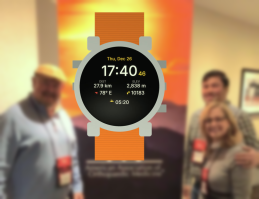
{"hour": 17, "minute": 40}
